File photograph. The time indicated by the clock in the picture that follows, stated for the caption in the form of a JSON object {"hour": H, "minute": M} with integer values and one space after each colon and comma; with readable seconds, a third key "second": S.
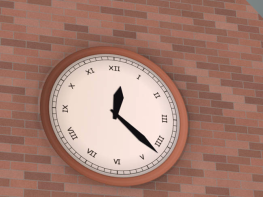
{"hour": 12, "minute": 22}
